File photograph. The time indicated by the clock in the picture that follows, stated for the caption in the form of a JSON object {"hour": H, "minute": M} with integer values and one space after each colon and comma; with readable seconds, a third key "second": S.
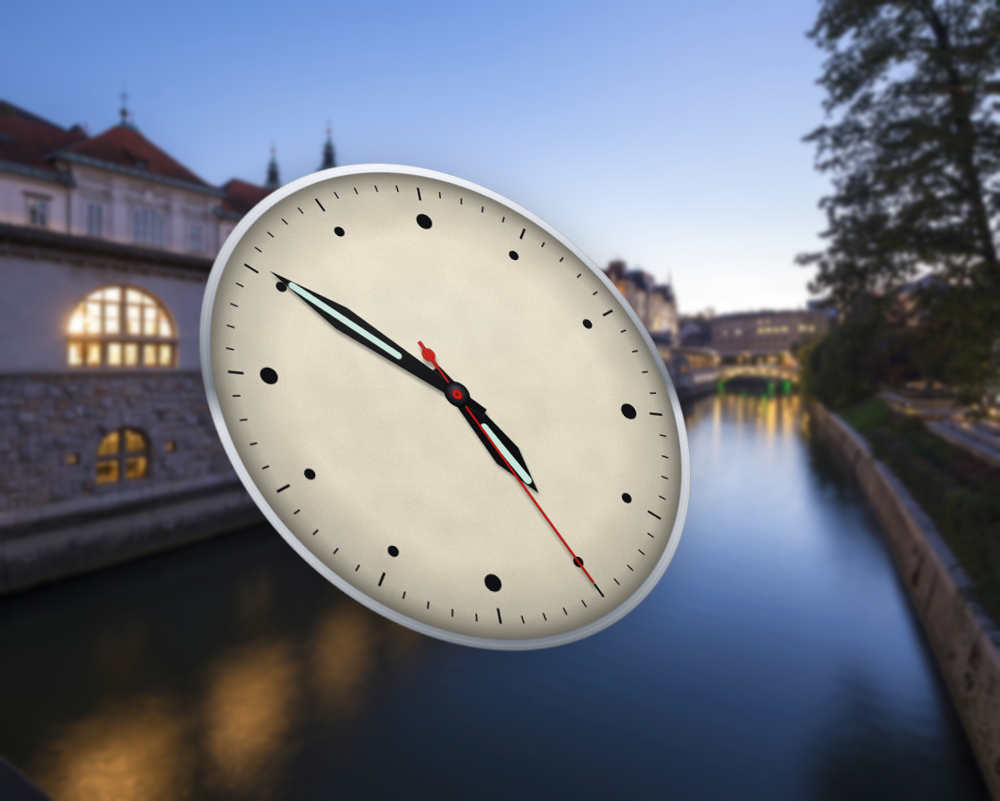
{"hour": 4, "minute": 50, "second": 25}
